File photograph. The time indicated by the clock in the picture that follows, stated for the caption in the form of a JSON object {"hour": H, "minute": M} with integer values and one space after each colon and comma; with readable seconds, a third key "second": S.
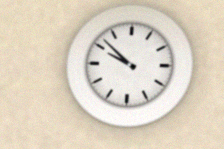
{"hour": 9, "minute": 52}
